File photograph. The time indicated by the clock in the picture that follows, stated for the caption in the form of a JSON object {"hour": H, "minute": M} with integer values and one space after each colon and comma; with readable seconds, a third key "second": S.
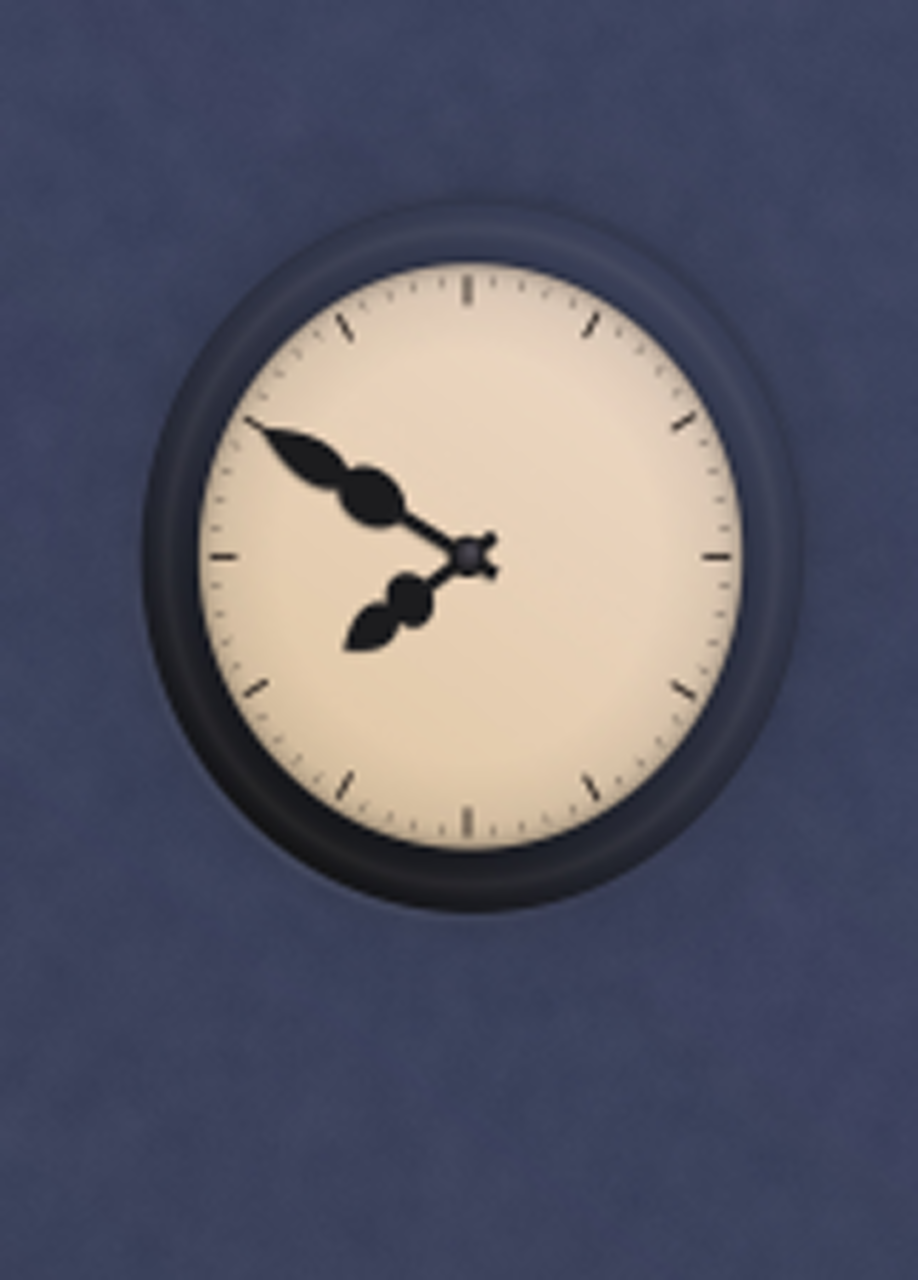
{"hour": 7, "minute": 50}
